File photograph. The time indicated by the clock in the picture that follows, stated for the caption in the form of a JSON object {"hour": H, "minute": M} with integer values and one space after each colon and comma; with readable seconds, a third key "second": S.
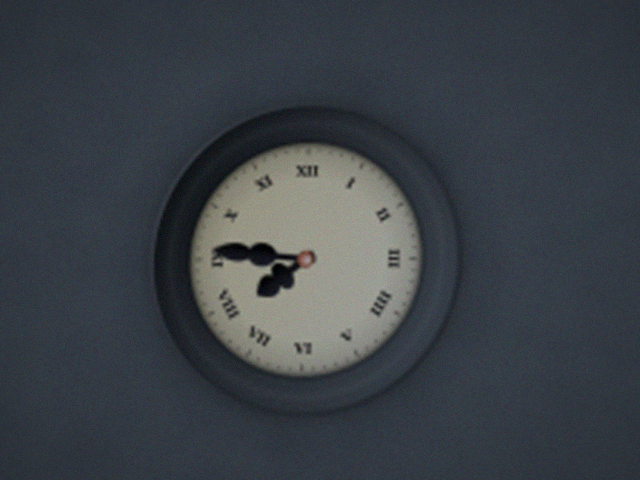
{"hour": 7, "minute": 46}
